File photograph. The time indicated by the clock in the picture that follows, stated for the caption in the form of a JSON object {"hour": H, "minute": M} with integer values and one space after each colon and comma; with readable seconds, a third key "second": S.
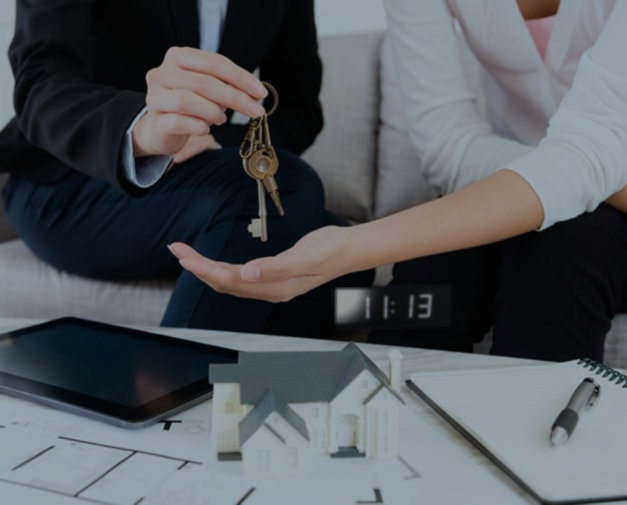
{"hour": 11, "minute": 13}
